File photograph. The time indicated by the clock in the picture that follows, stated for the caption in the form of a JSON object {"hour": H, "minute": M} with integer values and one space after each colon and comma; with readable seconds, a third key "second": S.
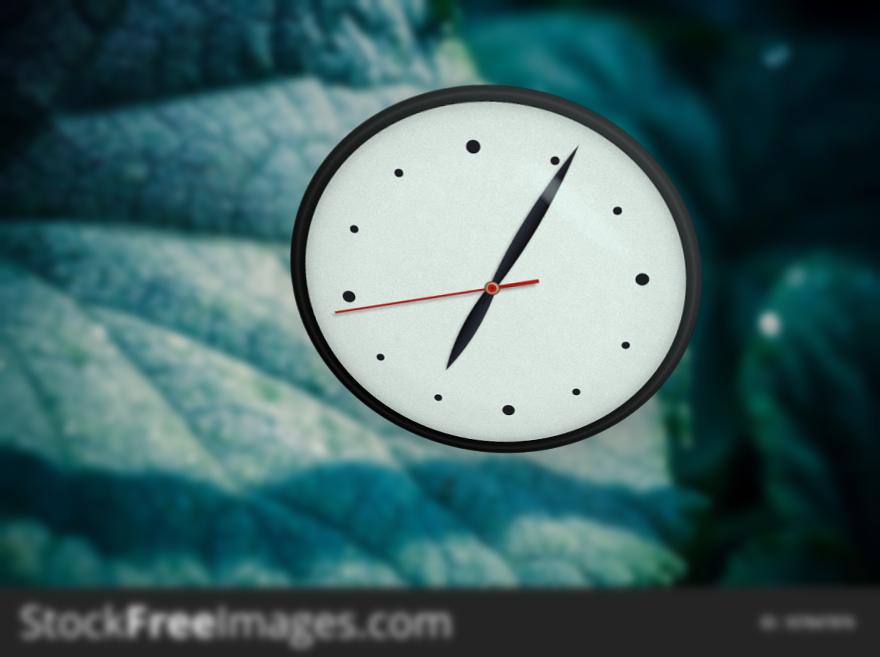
{"hour": 7, "minute": 5, "second": 44}
